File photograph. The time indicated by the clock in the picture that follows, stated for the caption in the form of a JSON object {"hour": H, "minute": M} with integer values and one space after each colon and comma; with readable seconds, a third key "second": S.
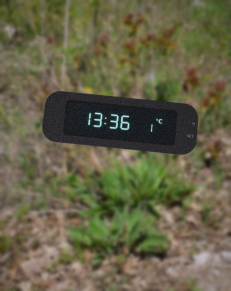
{"hour": 13, "minute": 36}
